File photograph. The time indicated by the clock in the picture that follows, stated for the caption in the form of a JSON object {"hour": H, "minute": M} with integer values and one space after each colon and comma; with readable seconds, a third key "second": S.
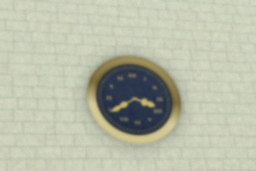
{"hour": 3, "minute": 40}
